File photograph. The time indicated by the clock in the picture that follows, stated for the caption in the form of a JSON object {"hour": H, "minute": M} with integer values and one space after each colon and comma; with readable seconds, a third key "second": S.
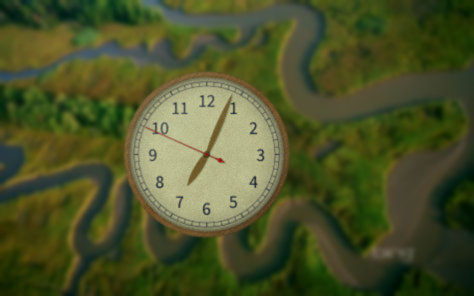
{"hour": 7, "minute": 3, "second": 49}
